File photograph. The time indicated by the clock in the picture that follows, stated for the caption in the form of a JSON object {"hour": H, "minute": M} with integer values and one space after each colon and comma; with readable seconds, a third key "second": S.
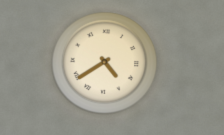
{"hour": 4, "minute": 39}
